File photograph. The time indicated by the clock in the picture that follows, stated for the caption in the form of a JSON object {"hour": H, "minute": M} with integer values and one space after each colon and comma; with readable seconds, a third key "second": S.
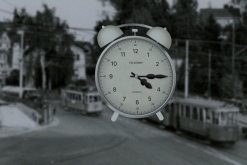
{"hour": 4, "minute": 15}
